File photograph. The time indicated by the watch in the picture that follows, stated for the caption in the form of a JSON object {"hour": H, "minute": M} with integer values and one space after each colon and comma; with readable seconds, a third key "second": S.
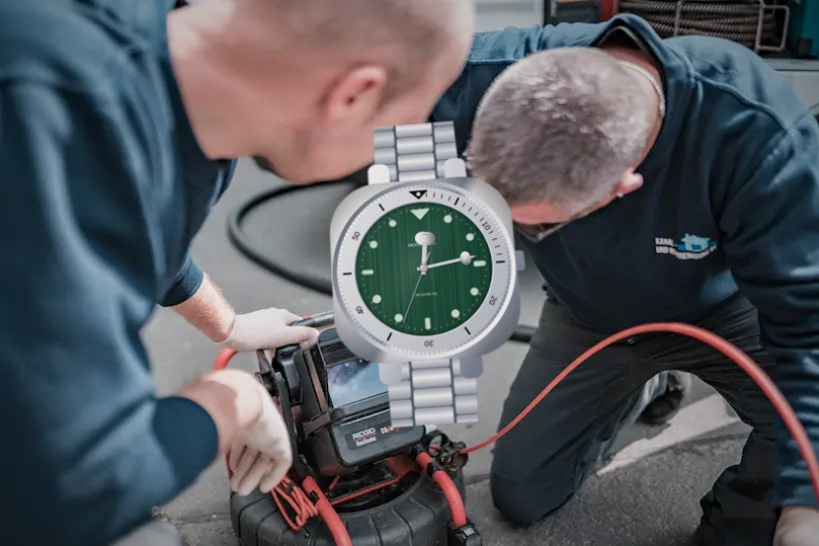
{"hour": 12, "minute": 13, "second": 34}
